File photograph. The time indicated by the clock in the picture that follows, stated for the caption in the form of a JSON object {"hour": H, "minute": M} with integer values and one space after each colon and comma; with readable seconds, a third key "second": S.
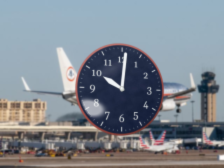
{"hour": 10, "minute": 1}
